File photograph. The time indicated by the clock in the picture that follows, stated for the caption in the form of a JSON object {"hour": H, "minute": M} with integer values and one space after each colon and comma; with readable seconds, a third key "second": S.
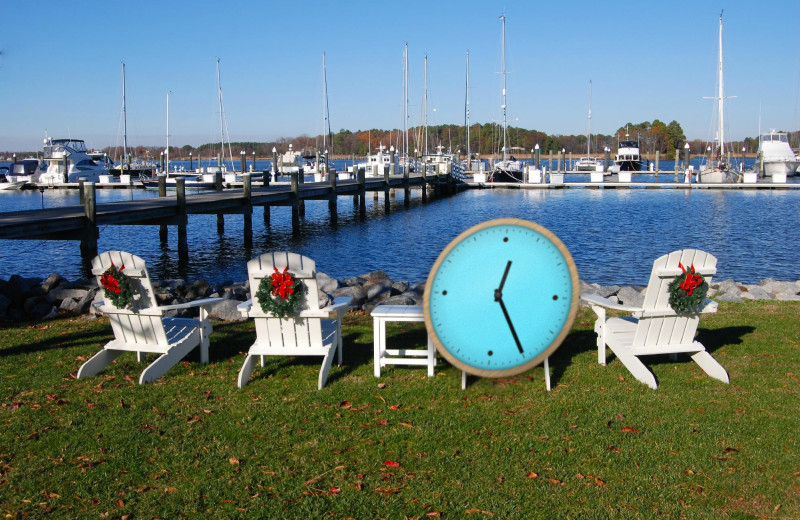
{"hour": 12, "minute": 25}
